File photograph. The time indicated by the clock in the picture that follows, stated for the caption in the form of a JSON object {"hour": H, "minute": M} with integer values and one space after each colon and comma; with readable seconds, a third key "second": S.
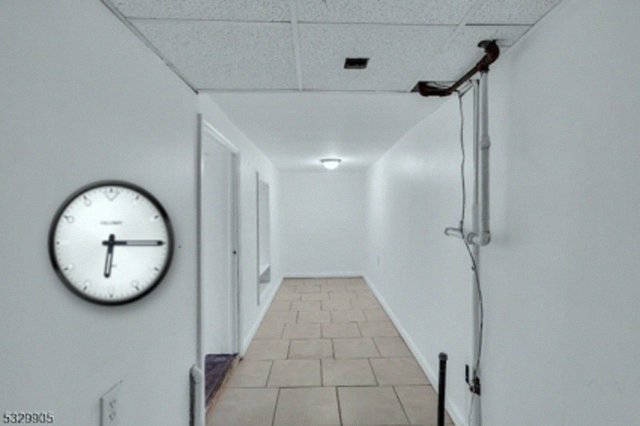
{"hour": 6, "minute": 15}
